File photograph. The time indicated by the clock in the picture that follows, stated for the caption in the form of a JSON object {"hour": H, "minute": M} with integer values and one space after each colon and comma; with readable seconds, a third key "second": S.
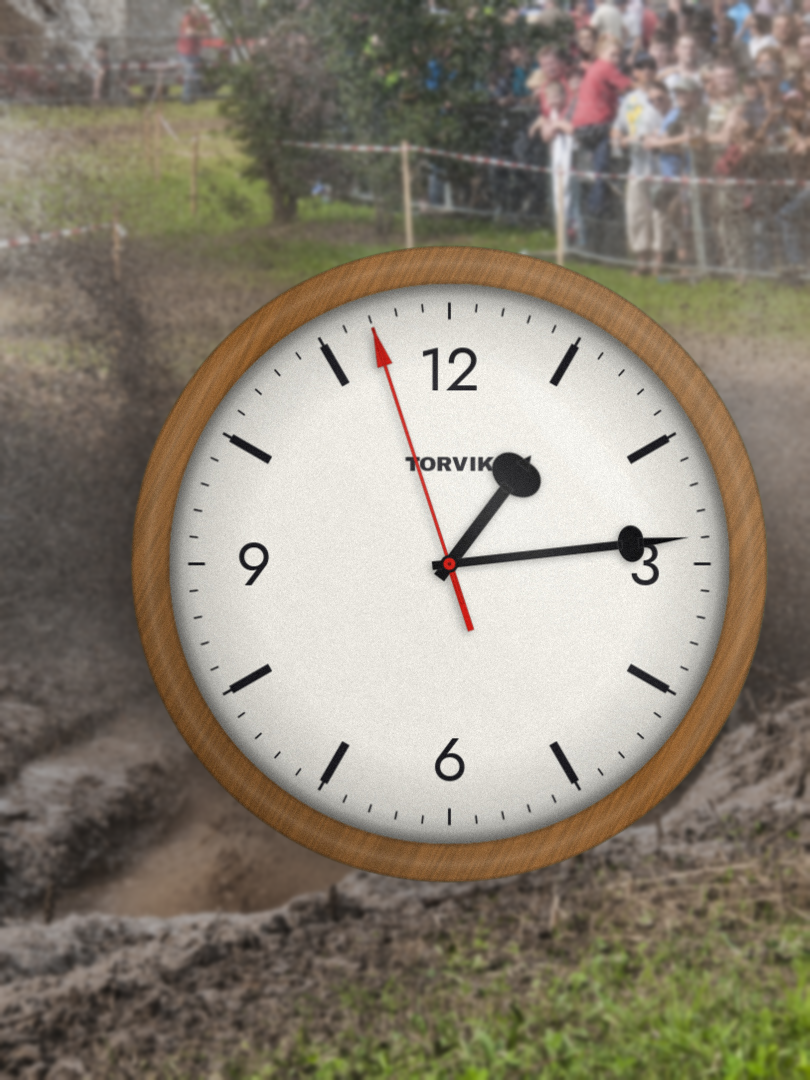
{"hour": 1, "minute": 13, "second": 57}
